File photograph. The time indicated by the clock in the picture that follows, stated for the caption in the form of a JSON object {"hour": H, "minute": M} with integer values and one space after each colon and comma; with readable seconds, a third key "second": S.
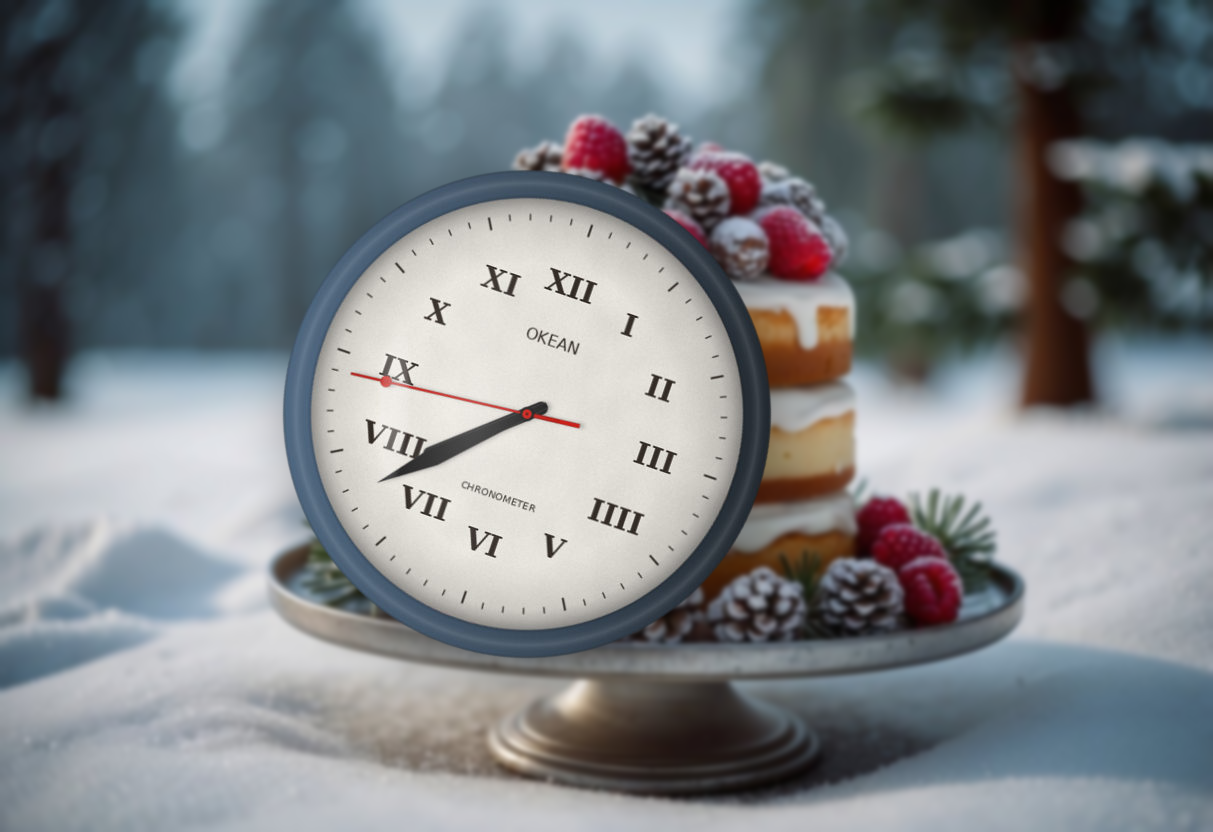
{"hour": 7, "minute": 37, "second": 44}
